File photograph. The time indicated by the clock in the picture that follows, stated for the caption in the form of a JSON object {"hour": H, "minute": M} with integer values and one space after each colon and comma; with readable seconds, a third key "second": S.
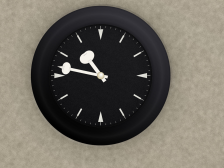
{"hour": 10, "minute": 47}
